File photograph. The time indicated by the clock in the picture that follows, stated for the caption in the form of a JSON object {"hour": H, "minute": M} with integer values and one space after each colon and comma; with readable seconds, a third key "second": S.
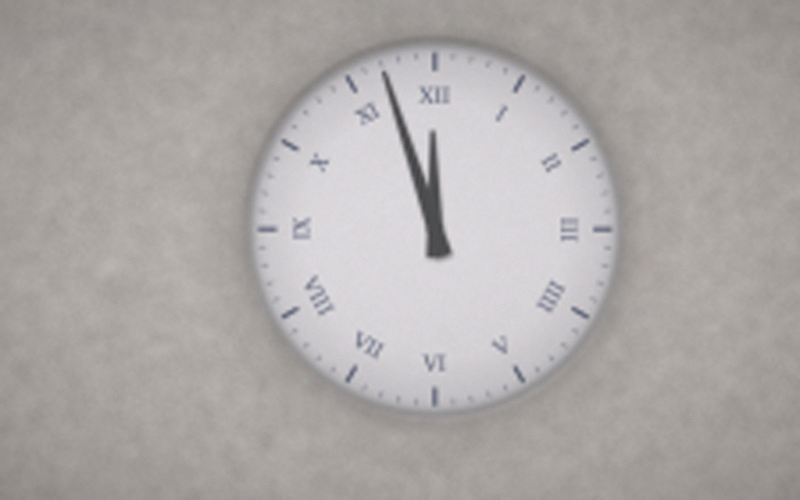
{"hour": 11, "minute": 57}
